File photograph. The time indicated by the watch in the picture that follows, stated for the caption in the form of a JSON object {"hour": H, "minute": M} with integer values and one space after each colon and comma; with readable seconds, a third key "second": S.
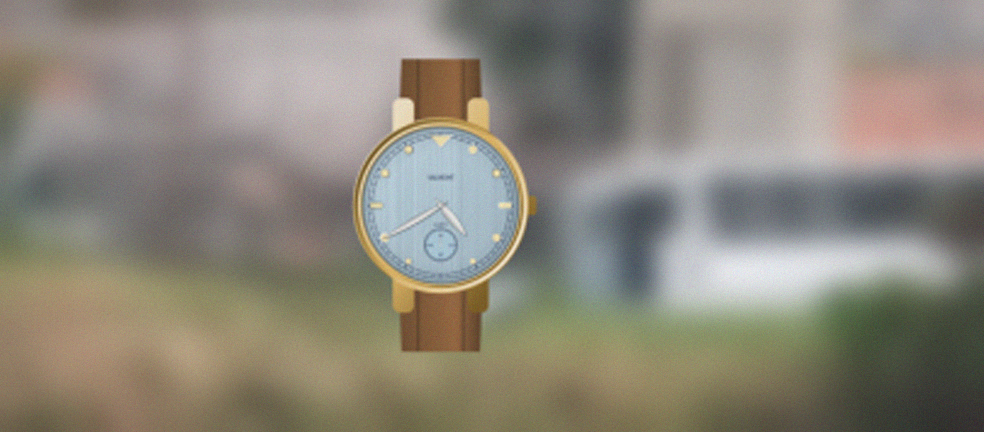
{"hour": 4, "minute": 40}
